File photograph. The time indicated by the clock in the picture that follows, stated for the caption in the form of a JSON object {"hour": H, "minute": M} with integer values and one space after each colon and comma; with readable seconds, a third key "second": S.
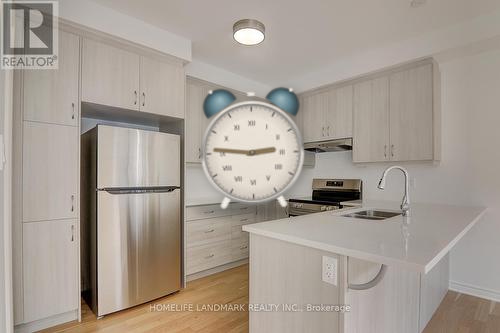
{"hour": 2, "minute": 46}
